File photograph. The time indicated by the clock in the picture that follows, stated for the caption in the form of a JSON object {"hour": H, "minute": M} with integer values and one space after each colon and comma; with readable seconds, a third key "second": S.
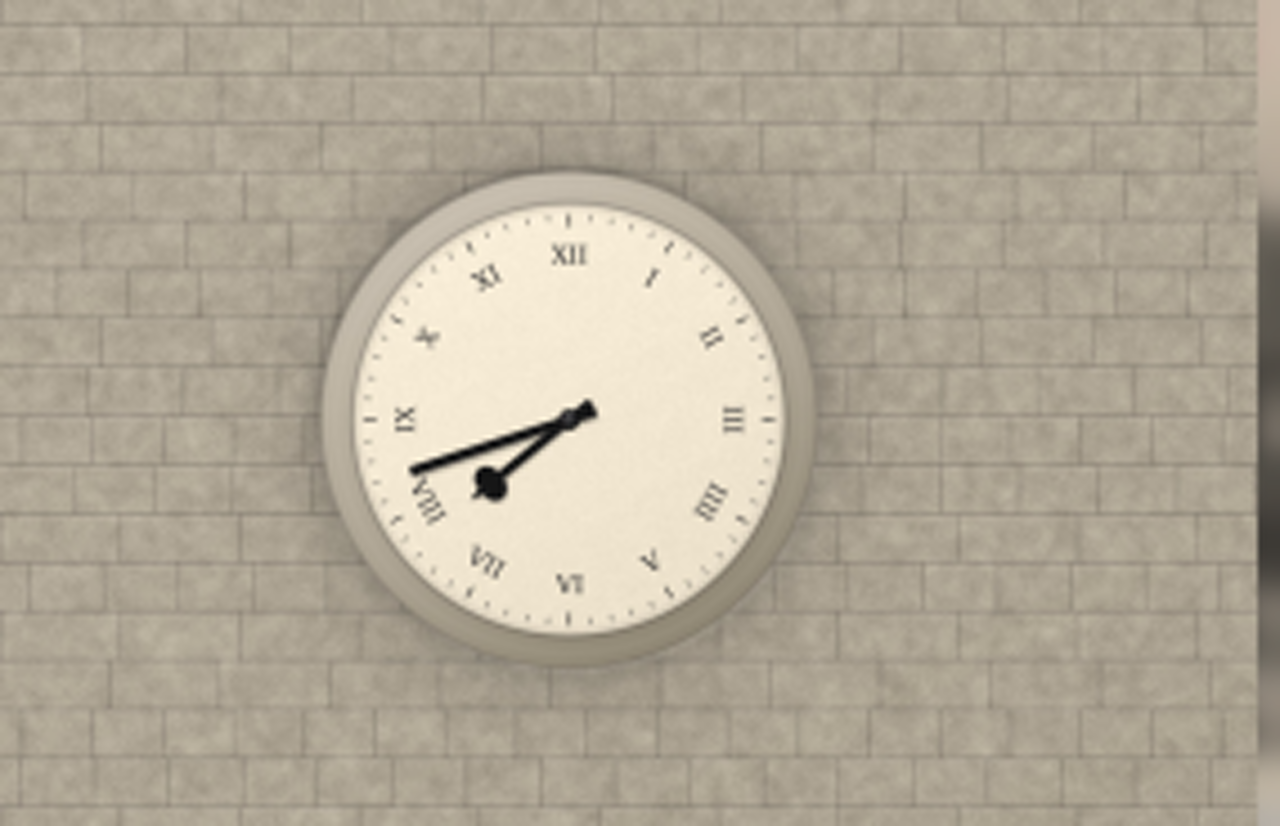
{"hour": 7, "minute": 42}
